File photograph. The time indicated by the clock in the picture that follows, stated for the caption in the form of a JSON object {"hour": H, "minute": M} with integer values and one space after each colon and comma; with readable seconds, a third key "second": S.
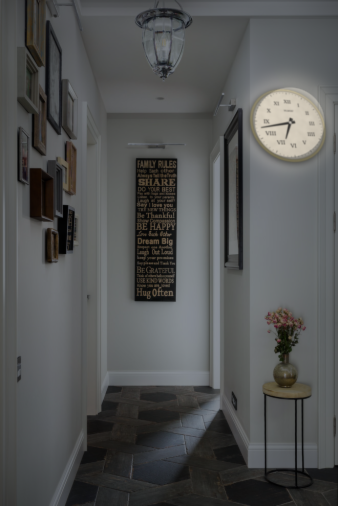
{"hour": 6, "minute": 43}
